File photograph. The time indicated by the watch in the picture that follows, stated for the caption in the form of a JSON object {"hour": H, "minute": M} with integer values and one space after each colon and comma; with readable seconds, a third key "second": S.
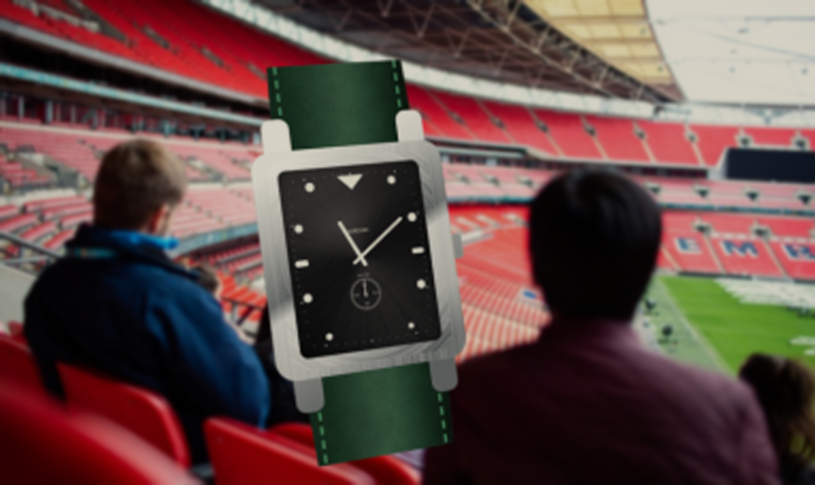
{"hour": 11, "minute": 9}
